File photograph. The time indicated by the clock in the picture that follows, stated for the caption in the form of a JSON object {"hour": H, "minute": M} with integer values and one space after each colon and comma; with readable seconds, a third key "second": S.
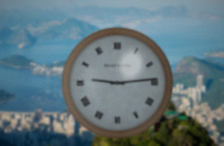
{"hour": 9, "minute": 14}
